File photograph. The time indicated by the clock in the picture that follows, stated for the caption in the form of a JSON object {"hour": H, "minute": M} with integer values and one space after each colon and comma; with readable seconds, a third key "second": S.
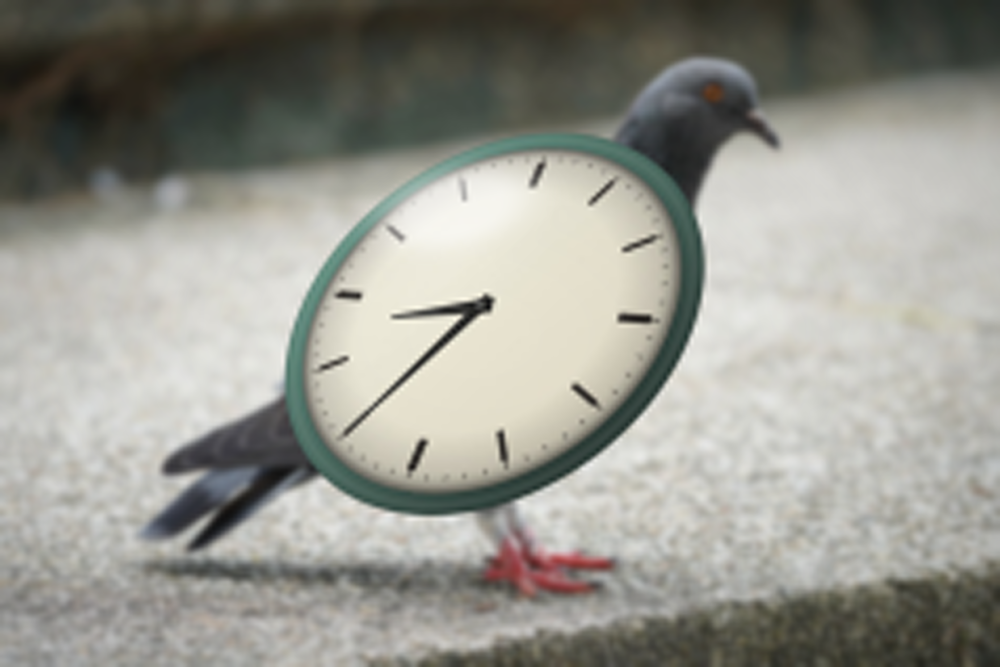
{"hour": 8, "minute": 35}
